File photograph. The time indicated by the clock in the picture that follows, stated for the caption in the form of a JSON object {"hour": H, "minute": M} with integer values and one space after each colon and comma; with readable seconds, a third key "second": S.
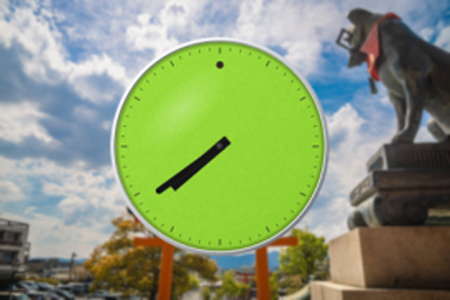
{"hour": 7, "minute": 39}
